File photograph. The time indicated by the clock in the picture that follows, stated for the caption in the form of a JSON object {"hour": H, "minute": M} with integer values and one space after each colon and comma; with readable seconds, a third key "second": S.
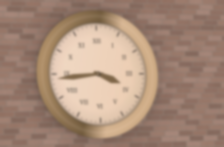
{"hour": 3, "minute": 44}
